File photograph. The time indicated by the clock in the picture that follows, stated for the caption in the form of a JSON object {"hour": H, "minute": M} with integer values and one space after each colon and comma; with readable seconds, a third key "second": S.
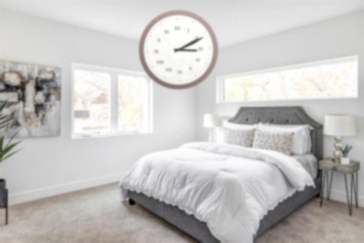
{"hour": 3, "minute": 11}
